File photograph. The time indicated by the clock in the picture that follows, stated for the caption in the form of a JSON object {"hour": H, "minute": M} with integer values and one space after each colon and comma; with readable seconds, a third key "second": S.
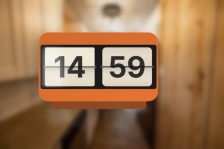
{"hour": 14, "minute": 59}
